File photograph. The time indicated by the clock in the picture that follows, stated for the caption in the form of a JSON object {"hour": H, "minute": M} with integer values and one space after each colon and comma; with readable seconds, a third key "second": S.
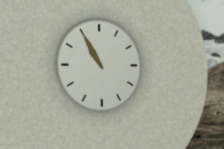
{"hour": 10, "minute": 55}
